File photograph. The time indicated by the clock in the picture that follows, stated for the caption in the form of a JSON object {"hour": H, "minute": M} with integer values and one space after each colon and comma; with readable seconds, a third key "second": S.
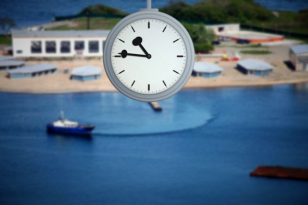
{"hour": 10, "minute": 46}
